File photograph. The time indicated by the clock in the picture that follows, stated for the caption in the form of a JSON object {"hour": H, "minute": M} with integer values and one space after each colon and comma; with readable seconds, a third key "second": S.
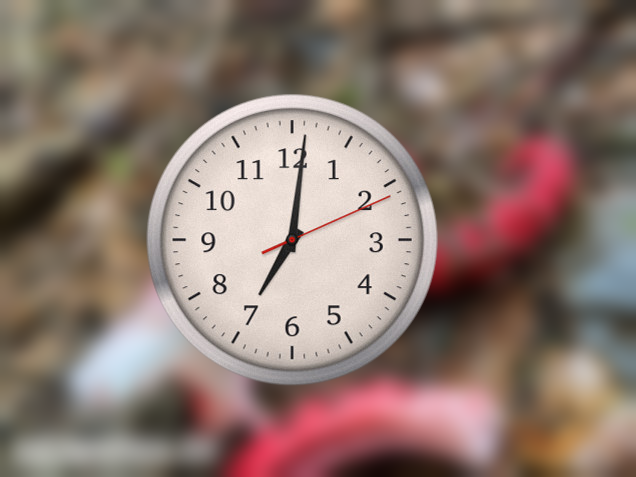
{"hour": 7, "minute": 1, "second": 11}
